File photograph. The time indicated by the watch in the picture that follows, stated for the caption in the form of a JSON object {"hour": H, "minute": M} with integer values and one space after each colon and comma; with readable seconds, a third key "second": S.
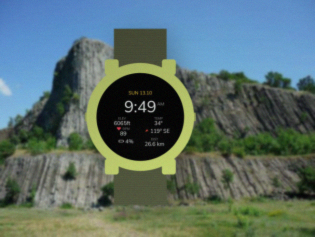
{"hour": 9, "minute": 49}
